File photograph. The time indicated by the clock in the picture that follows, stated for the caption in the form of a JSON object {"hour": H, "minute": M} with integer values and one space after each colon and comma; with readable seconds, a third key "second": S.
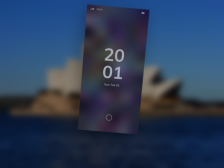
{"hour": 20, "minute": 1}
